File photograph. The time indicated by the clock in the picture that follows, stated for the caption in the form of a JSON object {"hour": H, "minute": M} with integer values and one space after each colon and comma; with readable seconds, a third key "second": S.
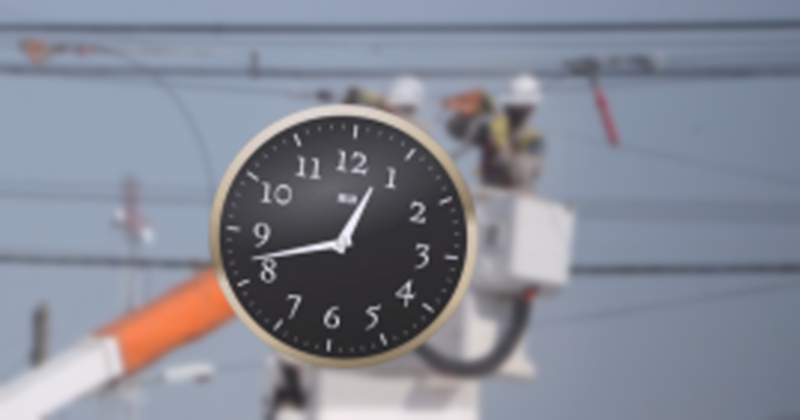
{"hour": 12, "minute": 42}
